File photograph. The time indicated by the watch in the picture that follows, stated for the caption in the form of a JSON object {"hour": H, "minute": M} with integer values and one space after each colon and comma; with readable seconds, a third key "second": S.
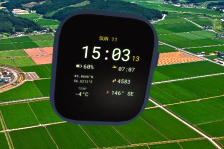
{"hour": 15, "minute": 3}
